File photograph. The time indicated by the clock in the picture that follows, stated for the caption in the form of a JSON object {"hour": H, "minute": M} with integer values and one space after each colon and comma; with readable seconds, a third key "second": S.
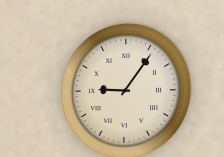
{"hour": 9, "minute": 6}
